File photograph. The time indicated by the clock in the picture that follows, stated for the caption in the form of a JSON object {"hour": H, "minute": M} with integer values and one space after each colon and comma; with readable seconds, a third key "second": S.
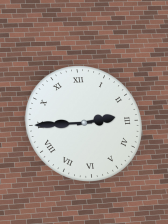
{"hour": 2, "minute": 45}
